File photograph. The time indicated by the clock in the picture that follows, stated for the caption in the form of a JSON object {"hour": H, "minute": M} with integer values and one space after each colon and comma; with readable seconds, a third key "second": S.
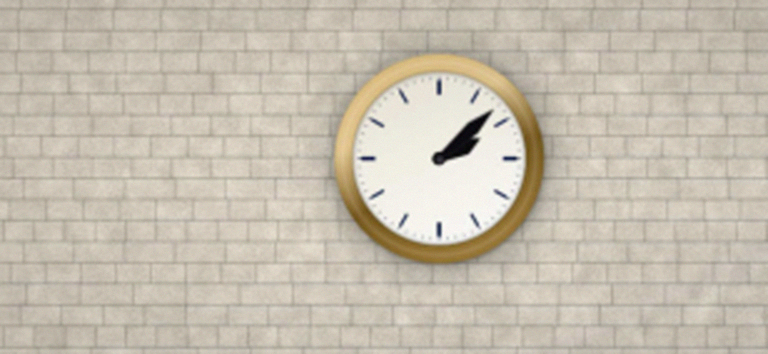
{"hour": 2, "minute": 8}
